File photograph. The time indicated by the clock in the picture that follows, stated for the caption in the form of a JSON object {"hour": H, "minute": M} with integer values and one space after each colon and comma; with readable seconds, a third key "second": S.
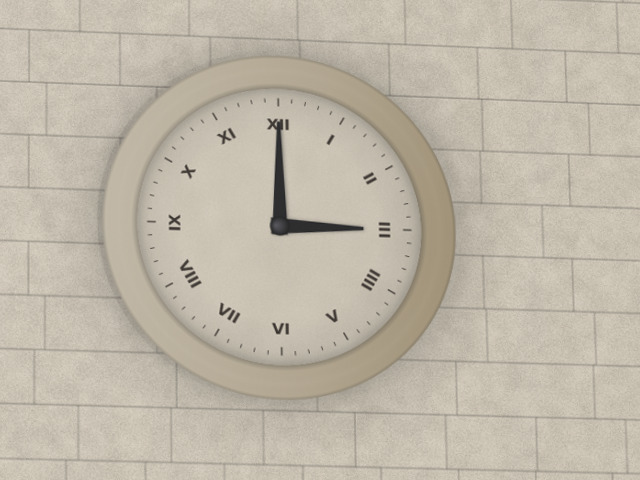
{"hour": 3, "minute": 0}
